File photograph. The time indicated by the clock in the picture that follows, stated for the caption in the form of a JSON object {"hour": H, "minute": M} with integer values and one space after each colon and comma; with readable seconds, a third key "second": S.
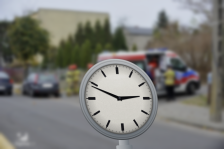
{"hour": 2, "minute": 49}
